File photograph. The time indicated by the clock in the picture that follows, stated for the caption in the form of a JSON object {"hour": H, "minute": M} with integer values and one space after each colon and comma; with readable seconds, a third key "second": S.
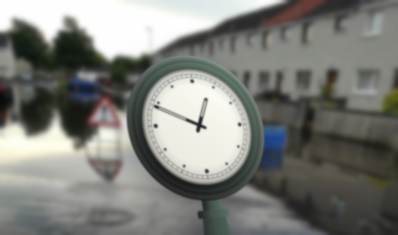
{"hour": 12, "minute": 49}
